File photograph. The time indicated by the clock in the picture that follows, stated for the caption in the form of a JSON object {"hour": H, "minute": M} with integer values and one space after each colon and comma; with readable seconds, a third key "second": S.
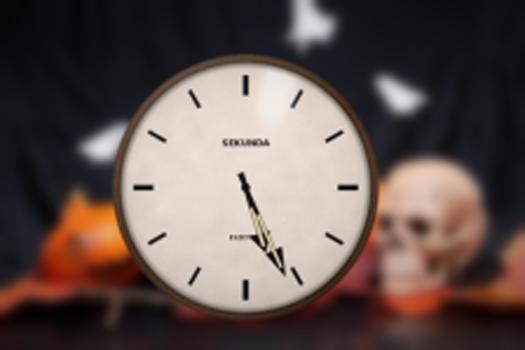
{"hour": 5, "minute": 26}
